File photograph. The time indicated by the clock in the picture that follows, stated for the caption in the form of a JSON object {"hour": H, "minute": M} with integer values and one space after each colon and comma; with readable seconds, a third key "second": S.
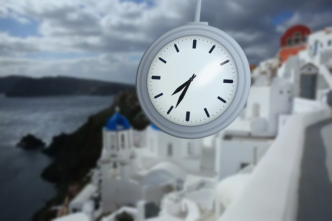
{"hour": 7, "minute": 34}
